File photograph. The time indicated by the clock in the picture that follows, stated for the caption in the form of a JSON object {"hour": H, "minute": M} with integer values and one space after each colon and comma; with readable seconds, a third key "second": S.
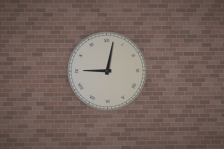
{"hour": 9, "minute": 2}
